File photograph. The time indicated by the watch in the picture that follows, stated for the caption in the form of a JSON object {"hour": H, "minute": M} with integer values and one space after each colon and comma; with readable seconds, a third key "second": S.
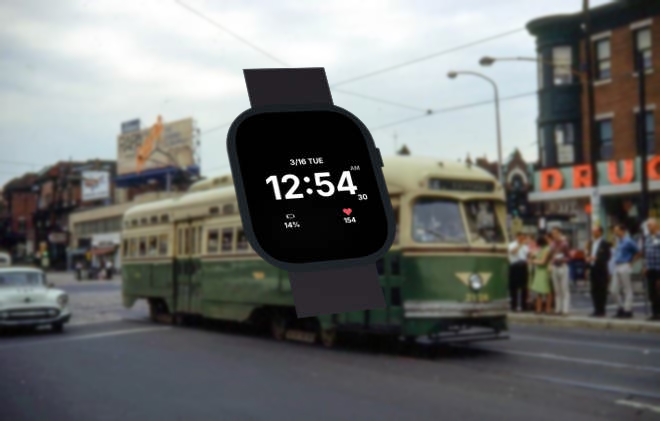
{"hour": 12, "minute": 54}
